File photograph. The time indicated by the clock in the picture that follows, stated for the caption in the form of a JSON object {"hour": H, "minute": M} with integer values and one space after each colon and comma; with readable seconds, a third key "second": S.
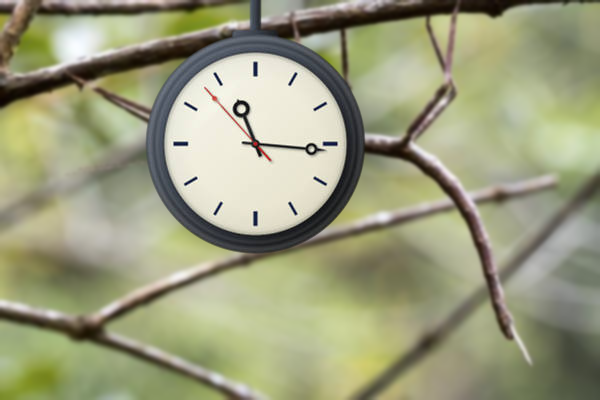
{"hour": 11, "minute": 15, "second": 53}
